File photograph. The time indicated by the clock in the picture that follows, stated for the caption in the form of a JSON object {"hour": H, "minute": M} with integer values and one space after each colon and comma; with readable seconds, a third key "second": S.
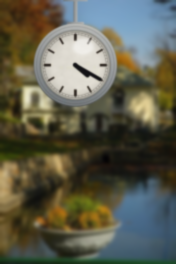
{"hour": 4, "minute": 20}
